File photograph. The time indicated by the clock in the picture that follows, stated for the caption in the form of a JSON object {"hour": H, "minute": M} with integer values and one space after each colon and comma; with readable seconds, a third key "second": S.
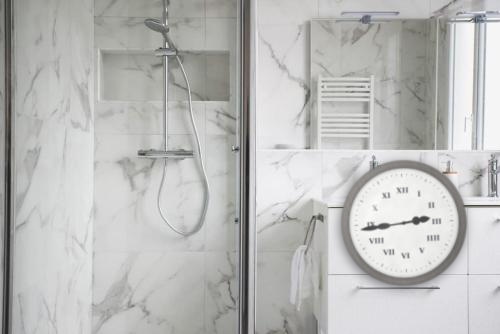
{"hour": 2, "minute": 44}
